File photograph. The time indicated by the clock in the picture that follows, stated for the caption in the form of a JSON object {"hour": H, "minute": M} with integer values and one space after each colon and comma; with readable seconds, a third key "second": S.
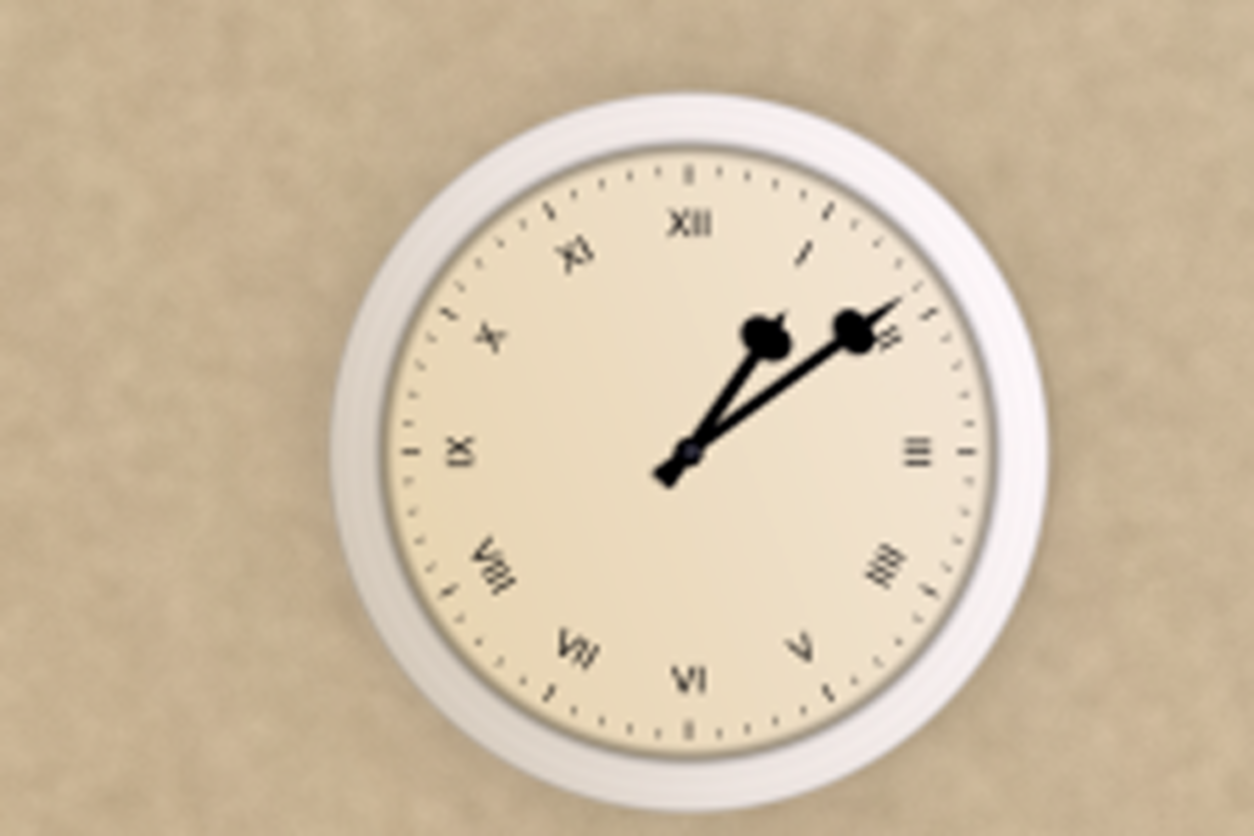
{"hour": 1, "minute": 9}
